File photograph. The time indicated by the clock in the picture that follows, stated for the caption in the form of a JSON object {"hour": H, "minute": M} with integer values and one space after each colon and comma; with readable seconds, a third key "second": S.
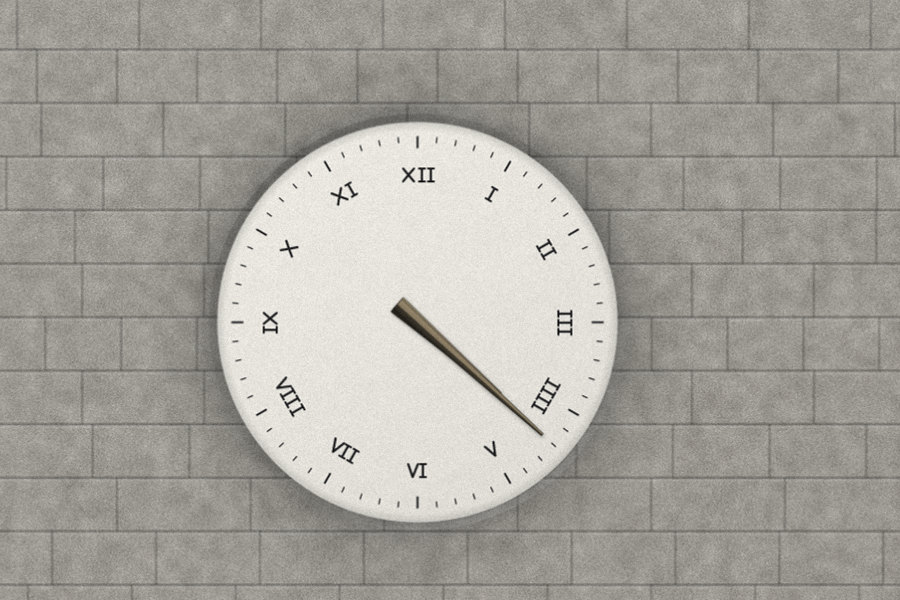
{"hour": 4, "minute": 22}
